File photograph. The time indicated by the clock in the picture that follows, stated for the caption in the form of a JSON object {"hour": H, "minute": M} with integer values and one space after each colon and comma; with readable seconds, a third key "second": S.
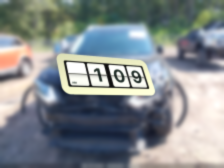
{"hour": 1, "minute": 9}
